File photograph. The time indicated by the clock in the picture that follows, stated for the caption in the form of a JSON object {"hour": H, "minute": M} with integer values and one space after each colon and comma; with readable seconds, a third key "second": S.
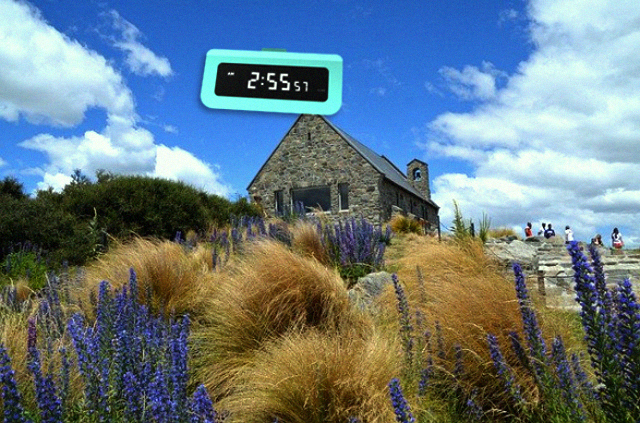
{"hour": 2, "minute": 55, "second": 57}
